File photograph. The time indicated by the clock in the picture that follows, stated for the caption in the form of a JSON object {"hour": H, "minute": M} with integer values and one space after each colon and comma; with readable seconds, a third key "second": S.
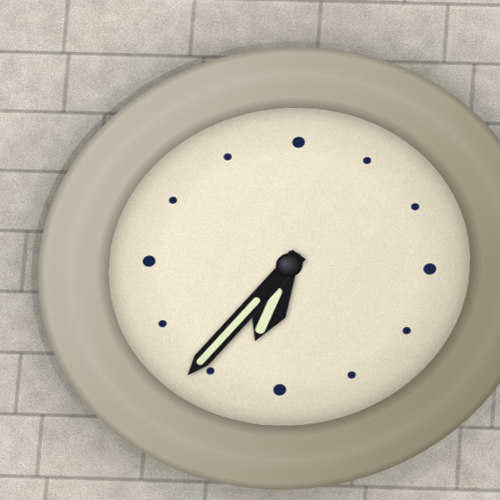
{"hour": 6, "minute": 36}
